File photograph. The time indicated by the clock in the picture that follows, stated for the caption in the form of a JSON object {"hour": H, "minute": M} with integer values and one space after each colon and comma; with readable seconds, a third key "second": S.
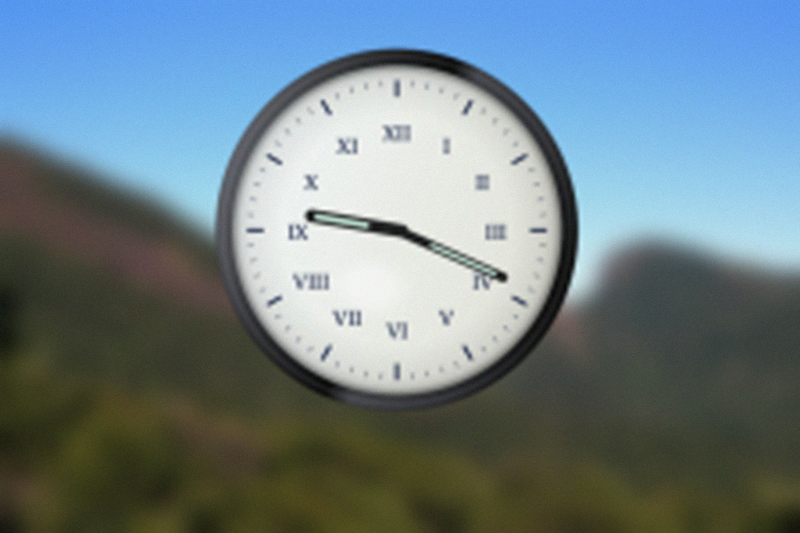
{"hour": 9, "minute": 19}
